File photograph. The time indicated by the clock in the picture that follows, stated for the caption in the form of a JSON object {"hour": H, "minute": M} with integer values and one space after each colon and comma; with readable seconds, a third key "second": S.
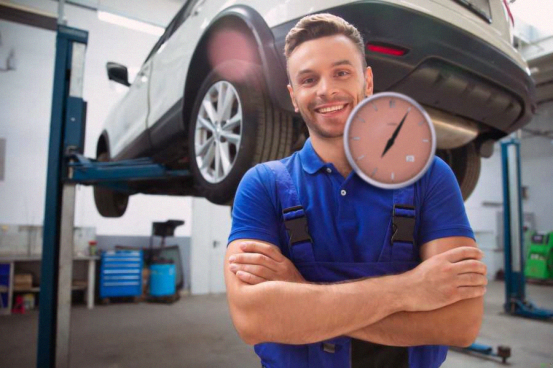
{"hour": 7, "minute": 5}
